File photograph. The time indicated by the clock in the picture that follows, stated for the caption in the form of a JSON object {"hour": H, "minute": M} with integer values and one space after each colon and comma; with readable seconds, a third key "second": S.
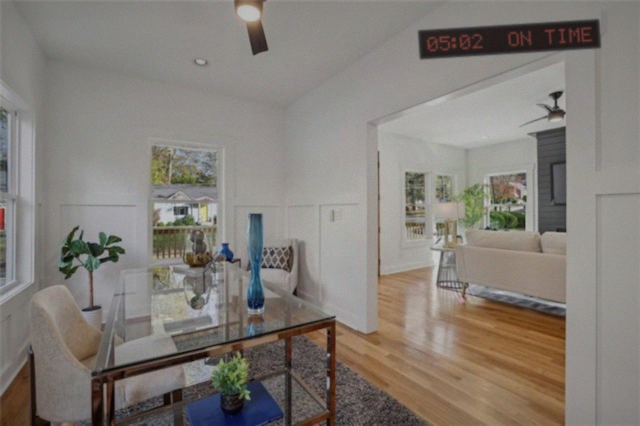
{"hour": 5, "minute": 2}
